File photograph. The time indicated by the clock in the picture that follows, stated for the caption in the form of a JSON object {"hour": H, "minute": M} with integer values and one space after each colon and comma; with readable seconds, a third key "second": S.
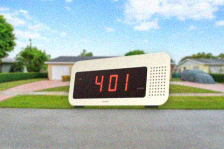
{"hour": 4, "minute": 1}
